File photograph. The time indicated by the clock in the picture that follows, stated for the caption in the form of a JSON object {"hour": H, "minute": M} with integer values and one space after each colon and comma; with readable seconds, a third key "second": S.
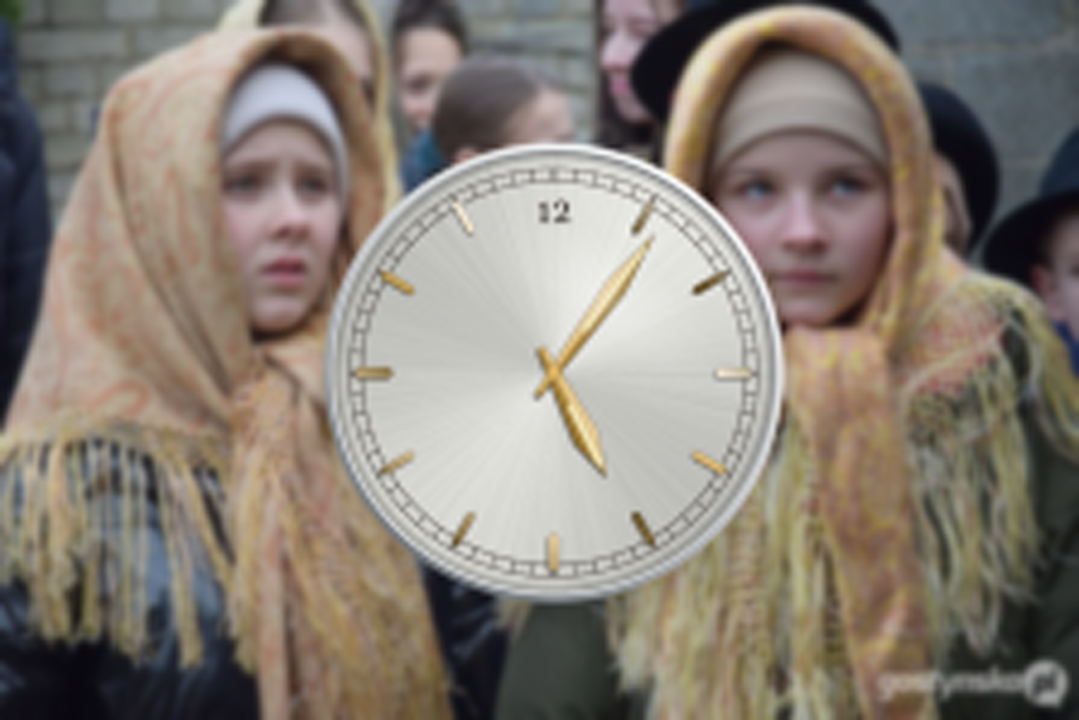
{"hour": 5, "minute": 6}
